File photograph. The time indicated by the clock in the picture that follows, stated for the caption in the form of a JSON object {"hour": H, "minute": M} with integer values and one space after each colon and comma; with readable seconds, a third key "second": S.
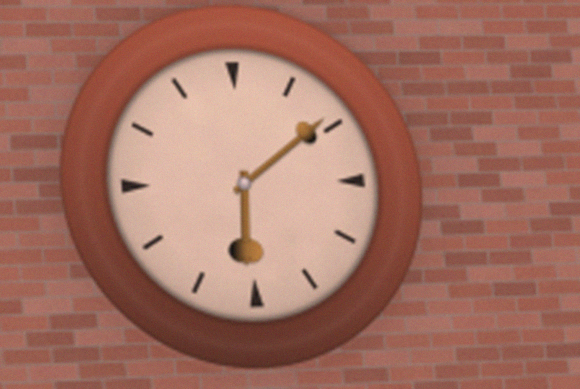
{"hour": 6, "minute": 9}
